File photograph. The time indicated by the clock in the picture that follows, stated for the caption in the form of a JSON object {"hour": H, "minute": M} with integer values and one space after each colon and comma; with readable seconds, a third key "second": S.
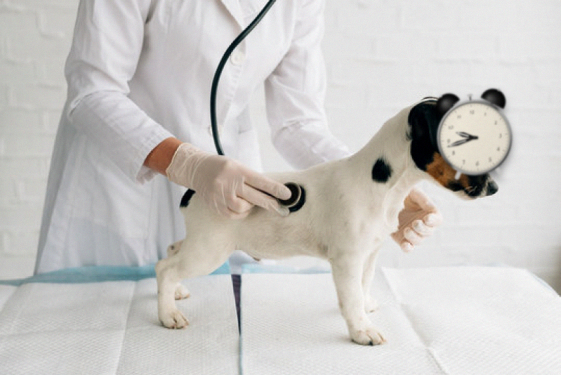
{"hour": 9, "minute": 43}
